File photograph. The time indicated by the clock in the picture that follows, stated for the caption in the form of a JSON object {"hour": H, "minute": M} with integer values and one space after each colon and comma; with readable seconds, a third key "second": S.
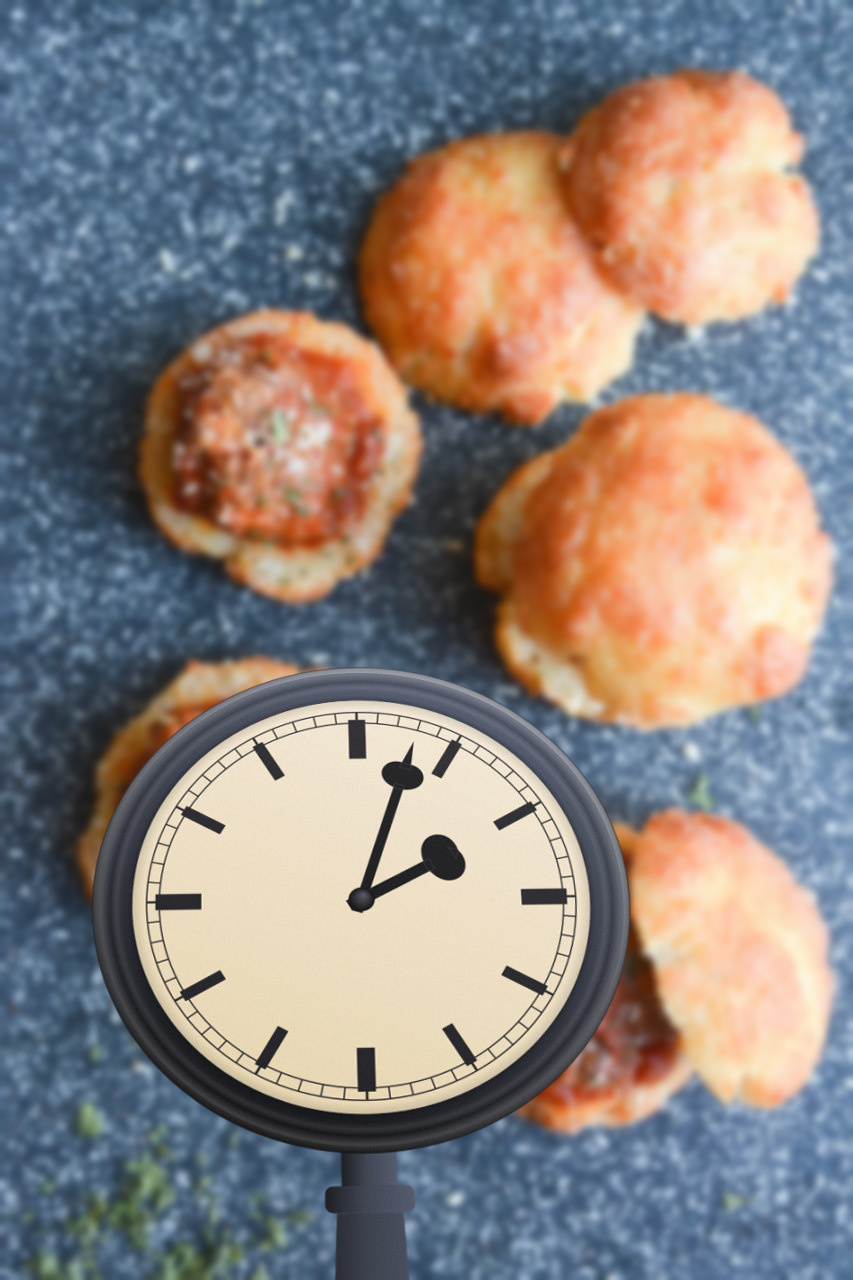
{"hour": 2, "minute": 3}
